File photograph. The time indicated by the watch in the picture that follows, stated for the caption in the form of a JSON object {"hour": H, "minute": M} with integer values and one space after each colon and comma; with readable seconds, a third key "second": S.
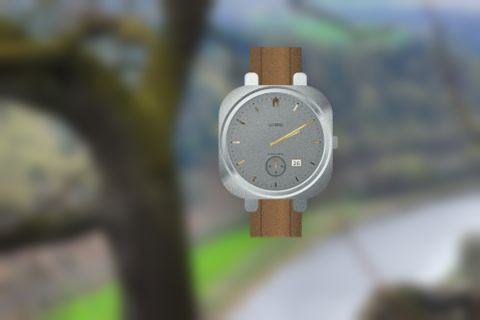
{"hour": 2, "minute": 10}
